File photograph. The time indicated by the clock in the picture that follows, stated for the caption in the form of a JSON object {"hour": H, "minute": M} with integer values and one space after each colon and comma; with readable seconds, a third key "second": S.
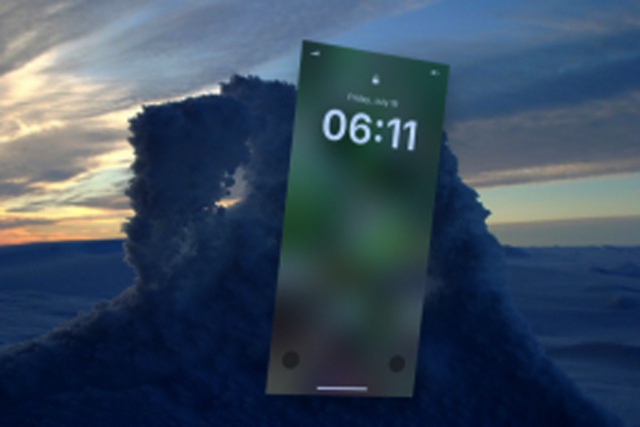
{"hour": 6, "minute": 11}
